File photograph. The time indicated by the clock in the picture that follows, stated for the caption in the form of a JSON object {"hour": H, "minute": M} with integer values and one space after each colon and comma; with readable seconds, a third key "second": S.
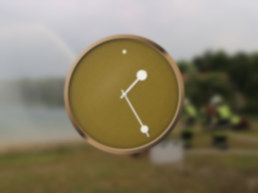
{"hour": 1, "minute": 25}
